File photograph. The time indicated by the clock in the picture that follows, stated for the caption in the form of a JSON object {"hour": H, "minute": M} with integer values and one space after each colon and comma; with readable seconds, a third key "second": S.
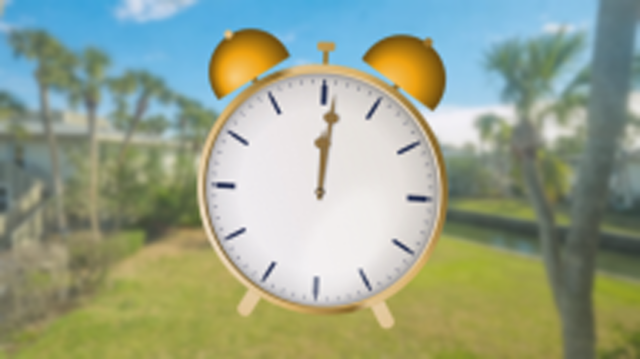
{"hour": 12, "minute": 1}
